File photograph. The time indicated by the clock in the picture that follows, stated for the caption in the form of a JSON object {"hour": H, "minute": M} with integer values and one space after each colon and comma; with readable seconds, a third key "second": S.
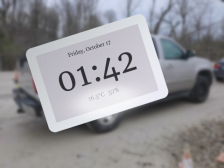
{"hour": 1, "minute": 42}
